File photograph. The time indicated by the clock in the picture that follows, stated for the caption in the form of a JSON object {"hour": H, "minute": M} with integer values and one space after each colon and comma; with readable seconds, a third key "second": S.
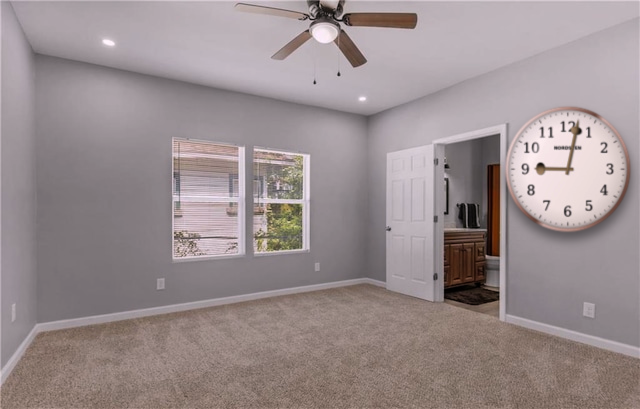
{"hour": 9, "minute": 2}
